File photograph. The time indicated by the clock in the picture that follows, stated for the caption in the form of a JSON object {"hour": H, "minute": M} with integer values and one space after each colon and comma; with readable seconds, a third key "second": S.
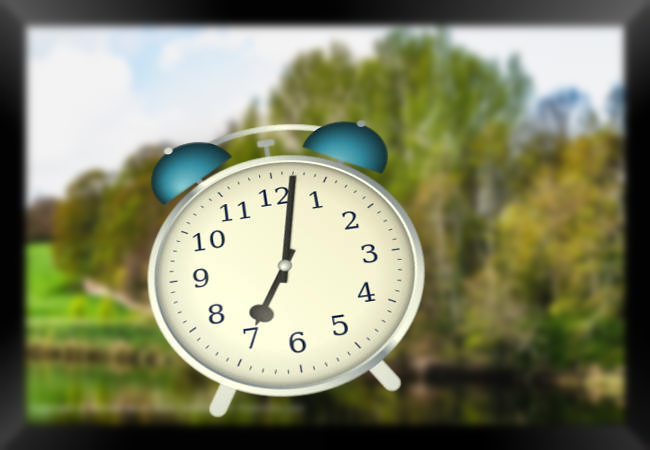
{"hour": 7, "minute": 2}
